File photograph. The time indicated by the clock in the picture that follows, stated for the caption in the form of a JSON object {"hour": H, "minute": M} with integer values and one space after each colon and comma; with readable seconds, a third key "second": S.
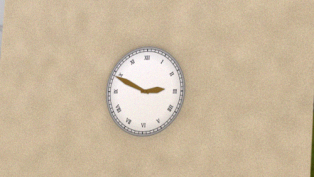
{"hour": 2, "minute": 49}
